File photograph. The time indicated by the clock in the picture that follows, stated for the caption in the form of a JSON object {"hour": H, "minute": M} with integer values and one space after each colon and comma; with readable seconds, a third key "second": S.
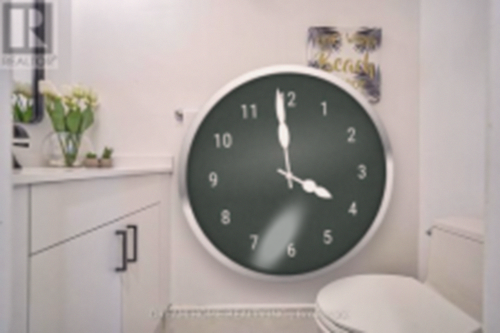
{"hour": 3, "minute": 59}
